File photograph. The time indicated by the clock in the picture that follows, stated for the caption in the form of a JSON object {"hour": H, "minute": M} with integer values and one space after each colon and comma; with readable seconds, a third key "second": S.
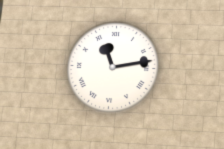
{"hour": 11, "minute": 13}
